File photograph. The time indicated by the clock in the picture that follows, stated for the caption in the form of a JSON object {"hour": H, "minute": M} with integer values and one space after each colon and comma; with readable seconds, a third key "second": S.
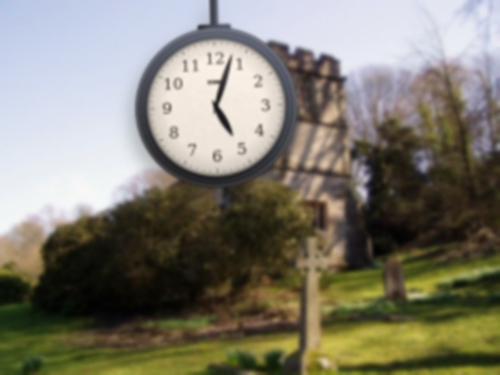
{"hour": 5, "minute": 3}
